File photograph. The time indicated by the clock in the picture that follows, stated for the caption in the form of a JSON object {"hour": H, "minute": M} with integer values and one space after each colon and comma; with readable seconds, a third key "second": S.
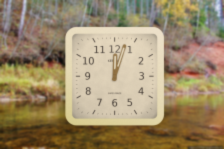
{"hour": 12, "minute": 3}
